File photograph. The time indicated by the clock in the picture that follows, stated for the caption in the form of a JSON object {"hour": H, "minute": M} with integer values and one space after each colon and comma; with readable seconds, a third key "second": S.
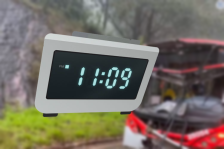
{"hour": 11, "minute": 9}
